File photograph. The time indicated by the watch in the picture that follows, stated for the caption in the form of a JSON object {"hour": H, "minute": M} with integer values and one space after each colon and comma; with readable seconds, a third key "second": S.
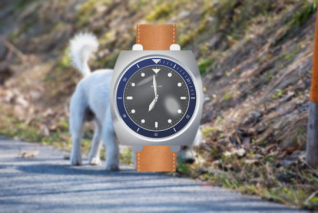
{"hour": 6, "minute": 59}
